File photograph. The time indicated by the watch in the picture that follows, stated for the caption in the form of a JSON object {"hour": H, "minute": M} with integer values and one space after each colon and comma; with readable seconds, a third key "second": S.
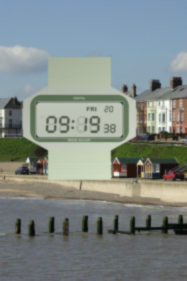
{"hour": 9, "minute": 19}
